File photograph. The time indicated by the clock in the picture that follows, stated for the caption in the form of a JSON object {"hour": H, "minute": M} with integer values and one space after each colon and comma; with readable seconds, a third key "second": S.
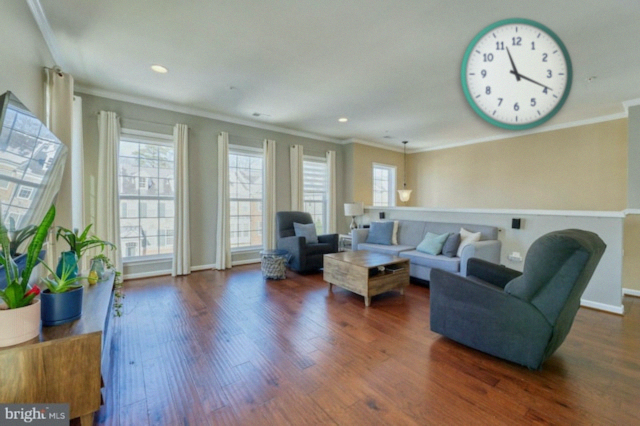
{"hour": 11, "minute": 19}
